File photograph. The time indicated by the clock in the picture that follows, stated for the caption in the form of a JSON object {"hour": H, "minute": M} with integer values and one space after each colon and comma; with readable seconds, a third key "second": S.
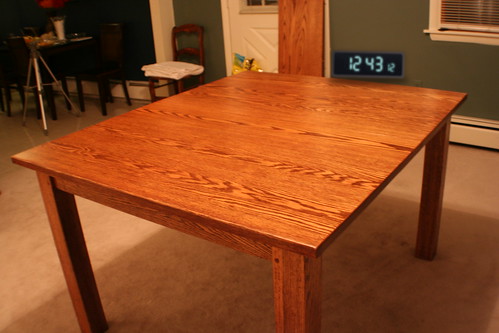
{"hour": 12, "minute": 43}
